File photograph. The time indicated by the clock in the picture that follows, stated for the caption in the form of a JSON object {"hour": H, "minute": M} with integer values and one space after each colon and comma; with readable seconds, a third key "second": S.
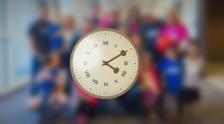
{"hour": 4, "minute": 10}
